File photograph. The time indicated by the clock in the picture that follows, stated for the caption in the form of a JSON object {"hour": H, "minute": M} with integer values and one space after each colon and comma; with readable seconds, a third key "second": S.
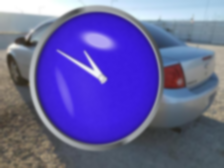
{"hour": 10, "minute": 50}
